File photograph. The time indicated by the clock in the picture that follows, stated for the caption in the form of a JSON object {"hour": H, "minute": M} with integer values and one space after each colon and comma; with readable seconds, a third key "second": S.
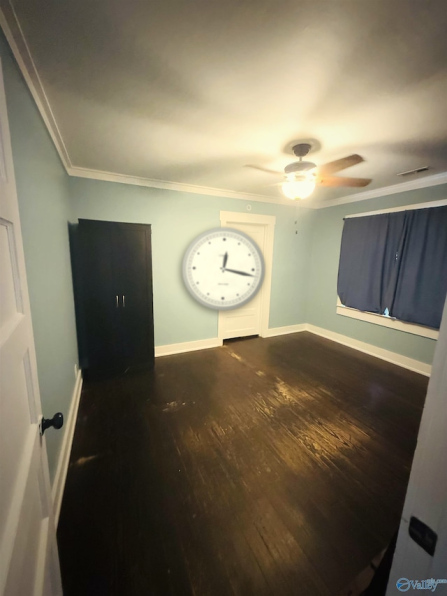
{"hour": 12, "minute": 17}
